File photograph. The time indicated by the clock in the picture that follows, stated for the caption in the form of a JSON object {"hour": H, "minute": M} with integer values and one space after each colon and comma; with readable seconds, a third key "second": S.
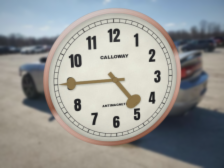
{"hour": 4, "minute": 45}
